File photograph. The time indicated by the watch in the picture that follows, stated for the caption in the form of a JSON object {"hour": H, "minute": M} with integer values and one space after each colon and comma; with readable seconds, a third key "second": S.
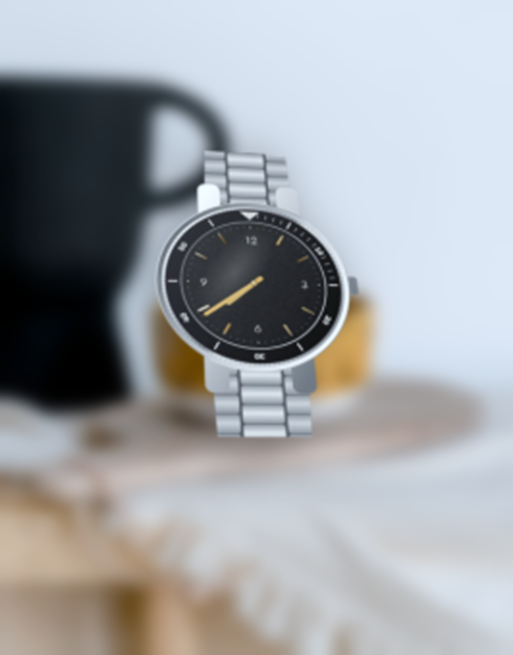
{"hour": 7, "minute": 39}
